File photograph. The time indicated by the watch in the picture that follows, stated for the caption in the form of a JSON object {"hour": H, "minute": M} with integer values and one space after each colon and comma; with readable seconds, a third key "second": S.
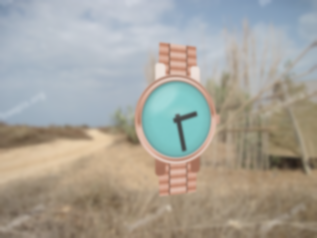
{"hour": 2, "minute": 28}
